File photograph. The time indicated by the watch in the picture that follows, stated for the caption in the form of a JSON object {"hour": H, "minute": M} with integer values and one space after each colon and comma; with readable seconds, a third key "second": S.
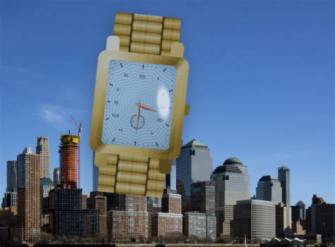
{"hour": 3, "minute": 30}
